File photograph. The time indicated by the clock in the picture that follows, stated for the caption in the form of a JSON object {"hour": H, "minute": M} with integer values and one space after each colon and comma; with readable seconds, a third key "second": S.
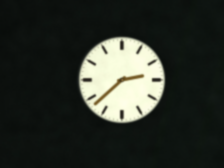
{"hour": 2, "minute": 38}
